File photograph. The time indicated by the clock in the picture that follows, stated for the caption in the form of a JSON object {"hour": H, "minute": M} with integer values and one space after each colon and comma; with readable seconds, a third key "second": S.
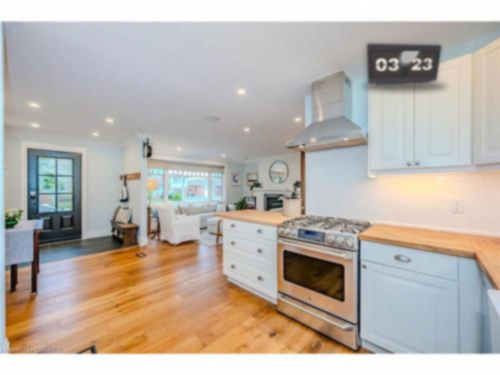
{"hour": 3, "minute": 23}
